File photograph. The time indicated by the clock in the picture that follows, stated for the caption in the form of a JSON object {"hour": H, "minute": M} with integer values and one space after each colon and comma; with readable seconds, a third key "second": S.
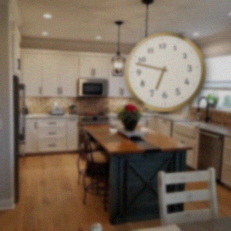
{"hour": 6, "minute": 48}
